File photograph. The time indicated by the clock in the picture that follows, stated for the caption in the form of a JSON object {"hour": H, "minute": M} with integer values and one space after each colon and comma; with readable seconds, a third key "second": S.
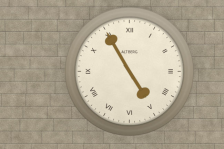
{"hour": 4, "minute": 55}
